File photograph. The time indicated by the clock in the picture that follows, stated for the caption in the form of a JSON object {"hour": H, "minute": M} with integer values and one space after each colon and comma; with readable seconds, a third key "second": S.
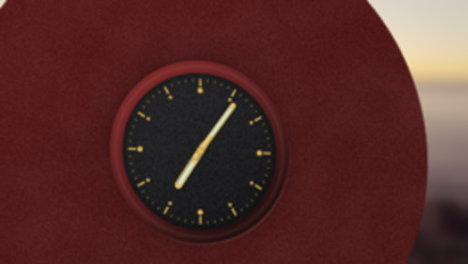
{"hour": 7, "minute": 6}
